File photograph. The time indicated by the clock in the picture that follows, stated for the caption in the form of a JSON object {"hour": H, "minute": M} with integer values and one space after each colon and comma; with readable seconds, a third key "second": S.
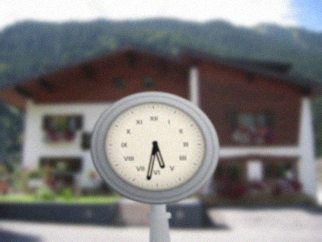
{"hour": 5, "minute": 32}
